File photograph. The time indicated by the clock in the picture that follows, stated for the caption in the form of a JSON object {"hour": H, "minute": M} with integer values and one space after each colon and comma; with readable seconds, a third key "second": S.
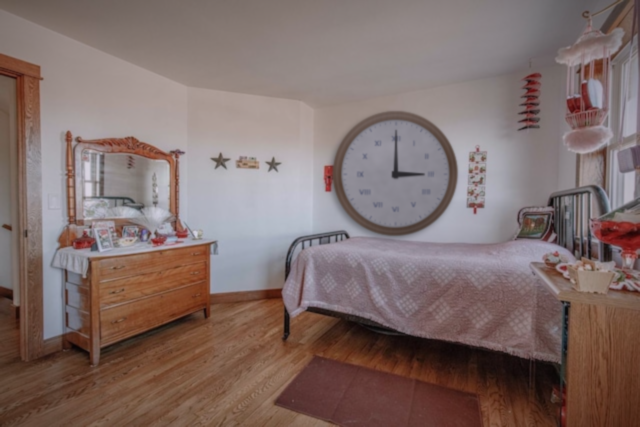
{"hour": 3, "minute": 0}
